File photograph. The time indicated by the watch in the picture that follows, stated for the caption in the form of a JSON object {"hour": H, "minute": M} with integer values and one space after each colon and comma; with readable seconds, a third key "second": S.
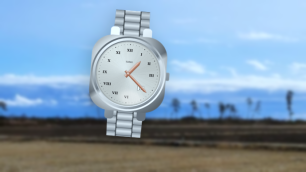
{"hour": 1, "minute": 22}
